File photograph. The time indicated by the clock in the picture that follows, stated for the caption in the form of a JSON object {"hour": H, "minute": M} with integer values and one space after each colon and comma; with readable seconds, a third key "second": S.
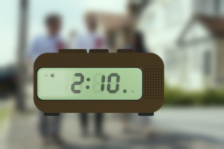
{"hour": 2, "minute": 10}
